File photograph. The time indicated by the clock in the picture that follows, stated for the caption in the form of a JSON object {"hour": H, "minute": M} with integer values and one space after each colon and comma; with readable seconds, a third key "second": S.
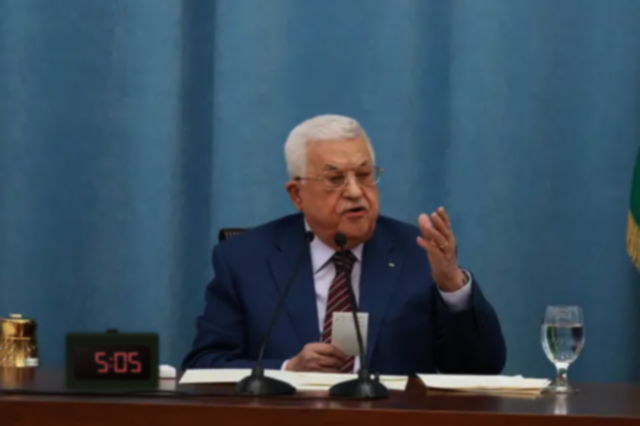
{"hour": 5, "minute": 5}
